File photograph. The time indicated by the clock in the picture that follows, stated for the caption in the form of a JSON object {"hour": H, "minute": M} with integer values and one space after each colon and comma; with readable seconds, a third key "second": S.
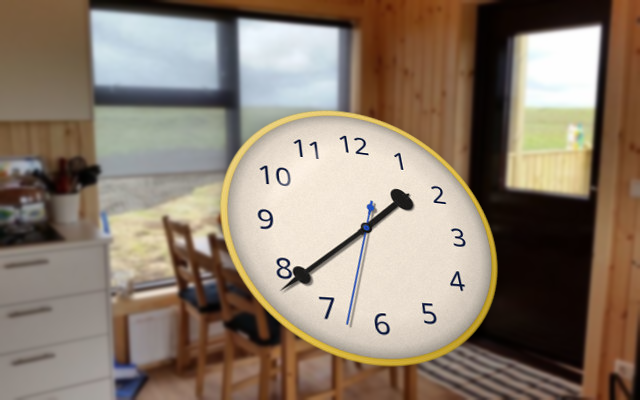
{"hour": 1, "minute": 38, "second": 33}
